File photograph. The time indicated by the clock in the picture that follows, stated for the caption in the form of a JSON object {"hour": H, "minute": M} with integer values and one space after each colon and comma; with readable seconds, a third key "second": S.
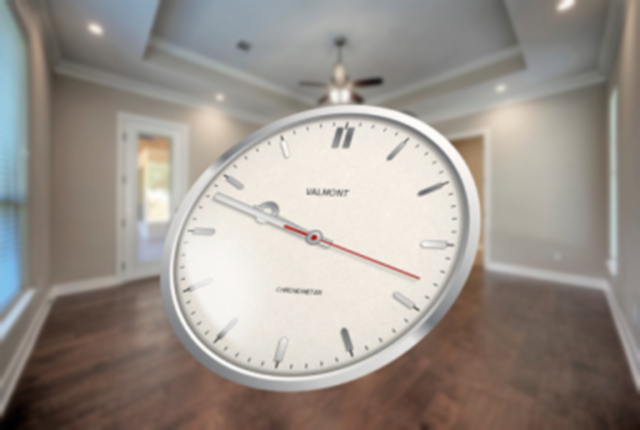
{"hour": 9, "minute": 48, "second": 18}
